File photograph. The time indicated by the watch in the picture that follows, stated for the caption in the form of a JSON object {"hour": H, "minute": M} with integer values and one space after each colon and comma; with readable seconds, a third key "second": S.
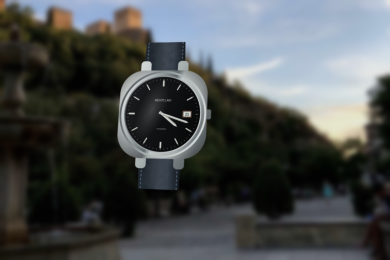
{"hour": 4, "minute": 18}
